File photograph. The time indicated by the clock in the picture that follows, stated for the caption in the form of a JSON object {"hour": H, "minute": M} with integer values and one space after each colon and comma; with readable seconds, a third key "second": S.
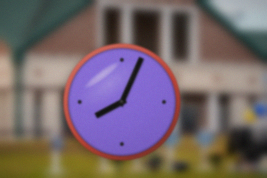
{"hour": 8, "minute": 4}
